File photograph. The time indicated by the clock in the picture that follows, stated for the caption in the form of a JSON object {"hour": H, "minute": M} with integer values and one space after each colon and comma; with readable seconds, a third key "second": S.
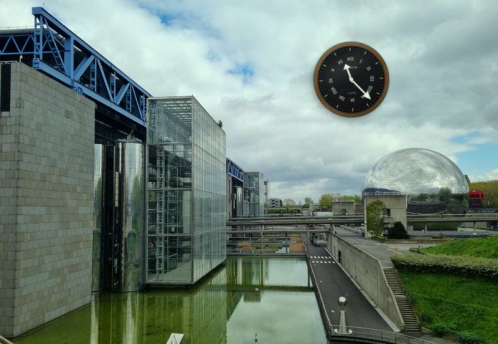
{"hour": 11, "minute": 23}
